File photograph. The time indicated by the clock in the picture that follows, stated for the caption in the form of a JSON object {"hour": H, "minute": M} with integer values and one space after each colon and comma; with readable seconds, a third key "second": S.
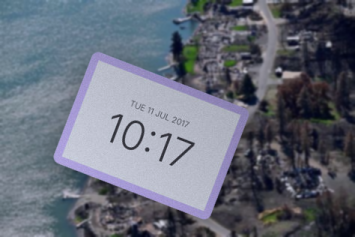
{"hour": 10, "minute": 17}
